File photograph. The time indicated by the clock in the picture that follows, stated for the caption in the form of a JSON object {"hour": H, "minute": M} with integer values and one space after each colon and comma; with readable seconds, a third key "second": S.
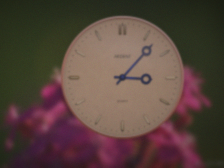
{"hour": 3, "minute": 7}
